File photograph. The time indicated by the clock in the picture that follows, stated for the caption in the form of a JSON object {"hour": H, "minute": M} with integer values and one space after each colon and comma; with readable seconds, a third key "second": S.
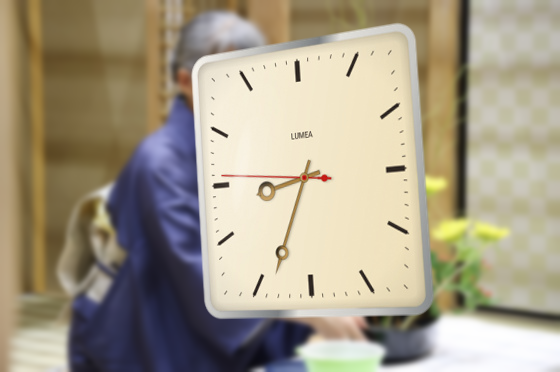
{"hour": 8, "minute": 33, "second": 46}
